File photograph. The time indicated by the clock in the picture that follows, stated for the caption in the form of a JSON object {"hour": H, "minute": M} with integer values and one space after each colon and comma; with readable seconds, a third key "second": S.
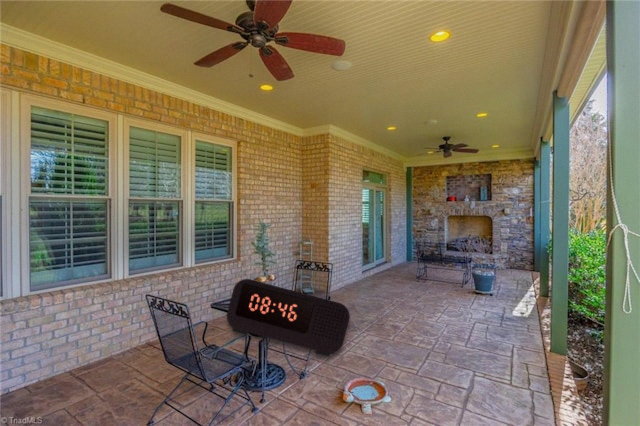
{"hour": 8, "minute": 46}
